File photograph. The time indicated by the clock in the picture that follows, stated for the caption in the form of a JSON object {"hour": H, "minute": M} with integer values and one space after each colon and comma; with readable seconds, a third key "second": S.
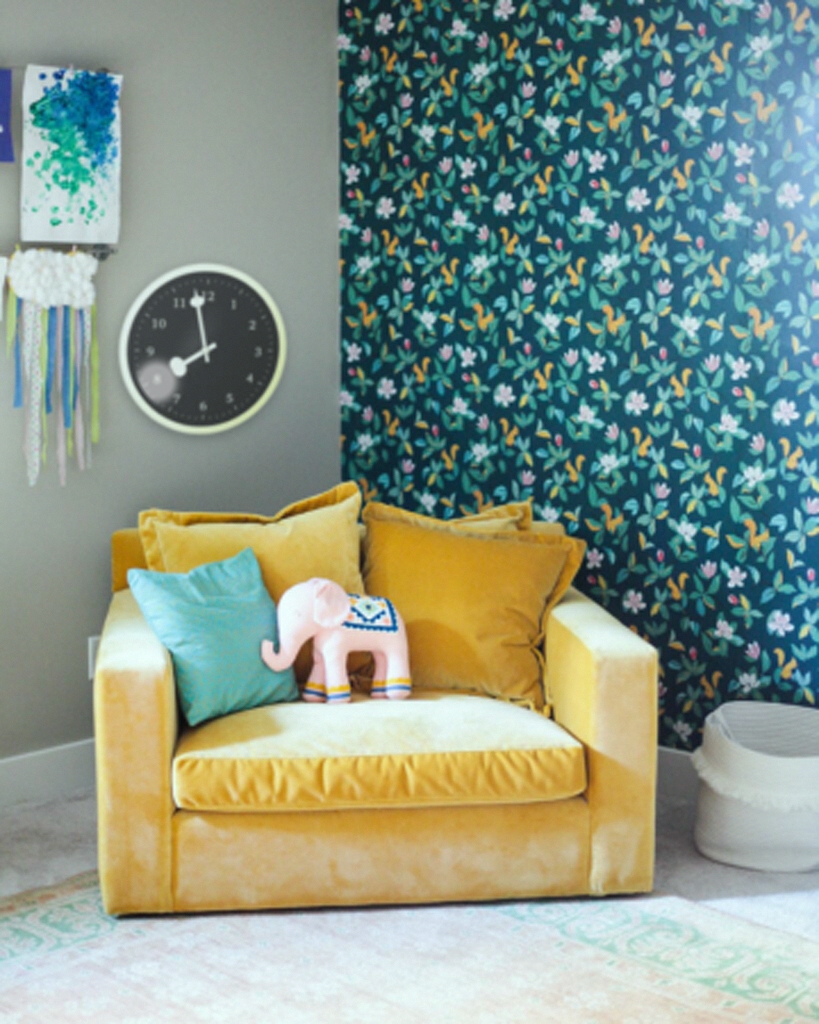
{"hour": 7, "minute": 58}
